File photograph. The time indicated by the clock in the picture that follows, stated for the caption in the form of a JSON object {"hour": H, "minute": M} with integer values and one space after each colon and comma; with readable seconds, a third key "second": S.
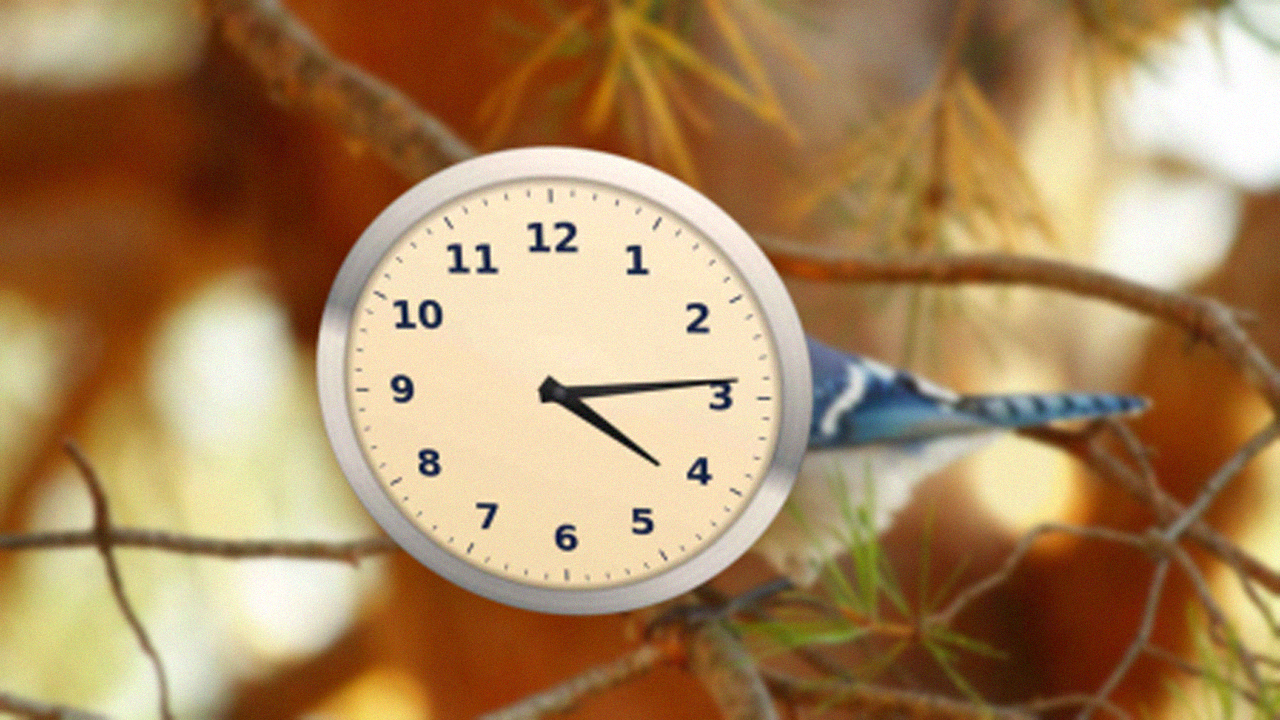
{"hour": 4, "minute": 14}
